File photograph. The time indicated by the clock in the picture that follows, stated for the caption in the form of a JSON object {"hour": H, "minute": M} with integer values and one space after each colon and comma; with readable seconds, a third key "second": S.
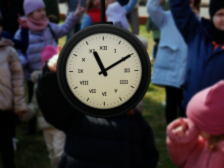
{"hour": 11, "minute": 10}
